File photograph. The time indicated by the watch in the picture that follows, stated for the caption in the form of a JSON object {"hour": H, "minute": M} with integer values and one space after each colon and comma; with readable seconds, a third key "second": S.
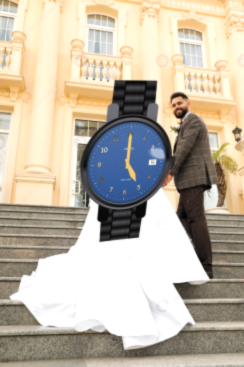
{"hour": 5, "minute": 0}
